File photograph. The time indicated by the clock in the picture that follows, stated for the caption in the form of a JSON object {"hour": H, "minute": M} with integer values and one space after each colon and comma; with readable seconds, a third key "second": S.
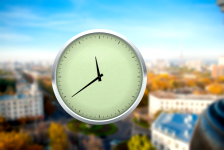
{"hour": 11, "minute": 39}
